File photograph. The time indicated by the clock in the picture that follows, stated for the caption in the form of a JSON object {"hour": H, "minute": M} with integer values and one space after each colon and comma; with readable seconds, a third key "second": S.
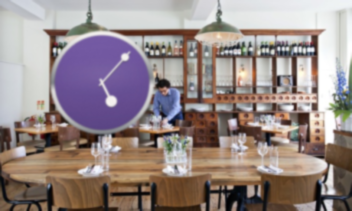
{"hour": 5, "minute": 7}
